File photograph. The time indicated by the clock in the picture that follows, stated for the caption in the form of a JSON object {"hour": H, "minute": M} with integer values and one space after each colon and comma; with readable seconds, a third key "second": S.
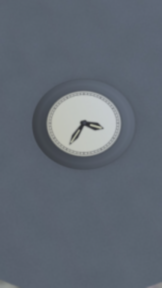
{"hour": 3, "minute": 35}
